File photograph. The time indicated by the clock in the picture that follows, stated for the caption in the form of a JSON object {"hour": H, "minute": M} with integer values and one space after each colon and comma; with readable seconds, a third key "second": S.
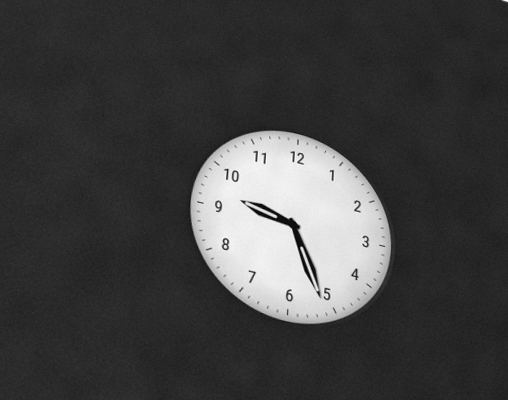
{"hour": 9, "minute": 26}
